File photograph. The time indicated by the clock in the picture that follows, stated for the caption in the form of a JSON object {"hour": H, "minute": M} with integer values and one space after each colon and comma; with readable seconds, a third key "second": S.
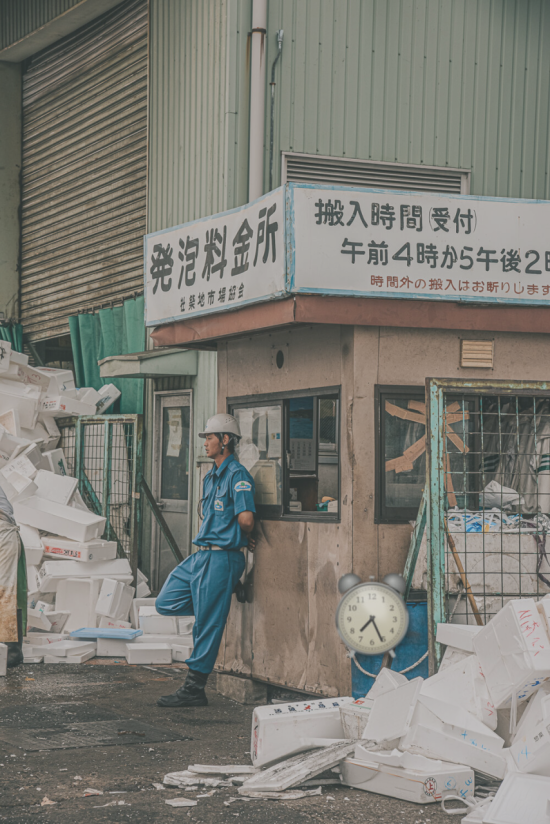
{"hour": 7, "minute": 26}
